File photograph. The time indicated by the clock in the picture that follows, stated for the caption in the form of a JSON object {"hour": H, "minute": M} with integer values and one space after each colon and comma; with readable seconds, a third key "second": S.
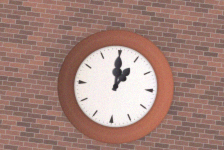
{"hour": 1, "minute": 0}
